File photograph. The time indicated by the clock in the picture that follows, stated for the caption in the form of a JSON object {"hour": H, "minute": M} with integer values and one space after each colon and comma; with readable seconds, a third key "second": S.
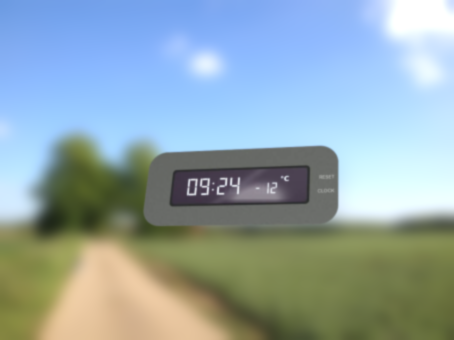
{"hour": 9, "minute": 24}
